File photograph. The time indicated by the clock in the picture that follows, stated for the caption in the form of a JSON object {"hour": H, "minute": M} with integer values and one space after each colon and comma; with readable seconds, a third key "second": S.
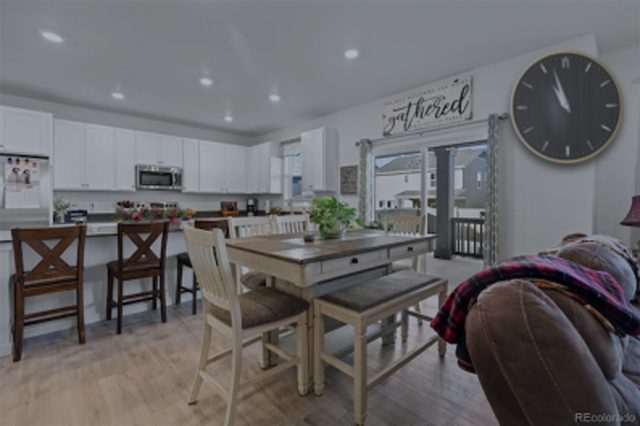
{"hour": 10, "minute": 57}
